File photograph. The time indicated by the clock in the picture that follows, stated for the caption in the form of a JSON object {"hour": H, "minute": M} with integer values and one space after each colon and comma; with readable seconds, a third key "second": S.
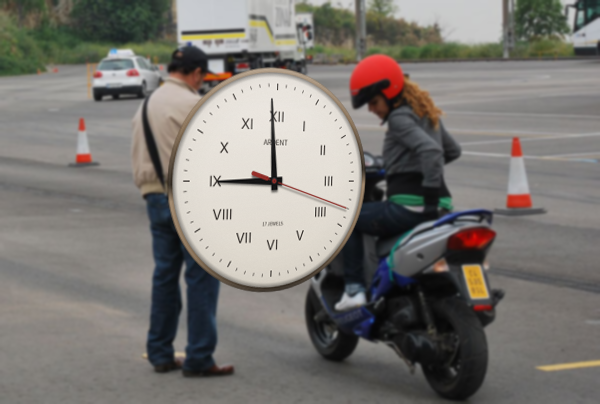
{"hour": 8, "minute": 59, "second": 18}
